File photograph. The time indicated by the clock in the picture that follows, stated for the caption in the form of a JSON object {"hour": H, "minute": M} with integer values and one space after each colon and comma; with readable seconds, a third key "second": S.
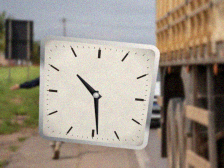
{"hour": 10, "minute": 29}
